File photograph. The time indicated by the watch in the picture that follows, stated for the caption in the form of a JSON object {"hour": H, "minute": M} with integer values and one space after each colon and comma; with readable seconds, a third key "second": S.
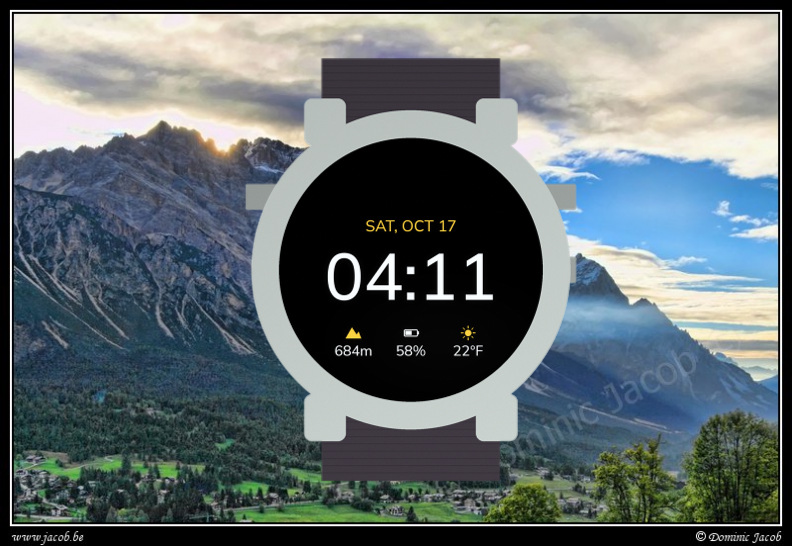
{"hour": 4, "minute": 11}
